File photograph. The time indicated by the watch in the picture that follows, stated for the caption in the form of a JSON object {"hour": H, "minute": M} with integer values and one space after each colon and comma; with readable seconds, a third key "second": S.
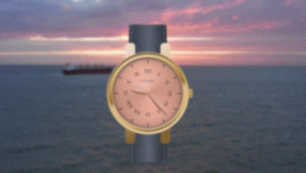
{"hour": 9, "minute": 23}
